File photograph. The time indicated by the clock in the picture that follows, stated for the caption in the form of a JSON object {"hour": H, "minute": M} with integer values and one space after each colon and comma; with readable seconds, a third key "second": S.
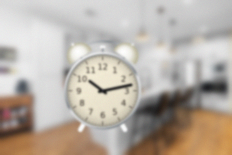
{"hour": 10, "minute": 13}
